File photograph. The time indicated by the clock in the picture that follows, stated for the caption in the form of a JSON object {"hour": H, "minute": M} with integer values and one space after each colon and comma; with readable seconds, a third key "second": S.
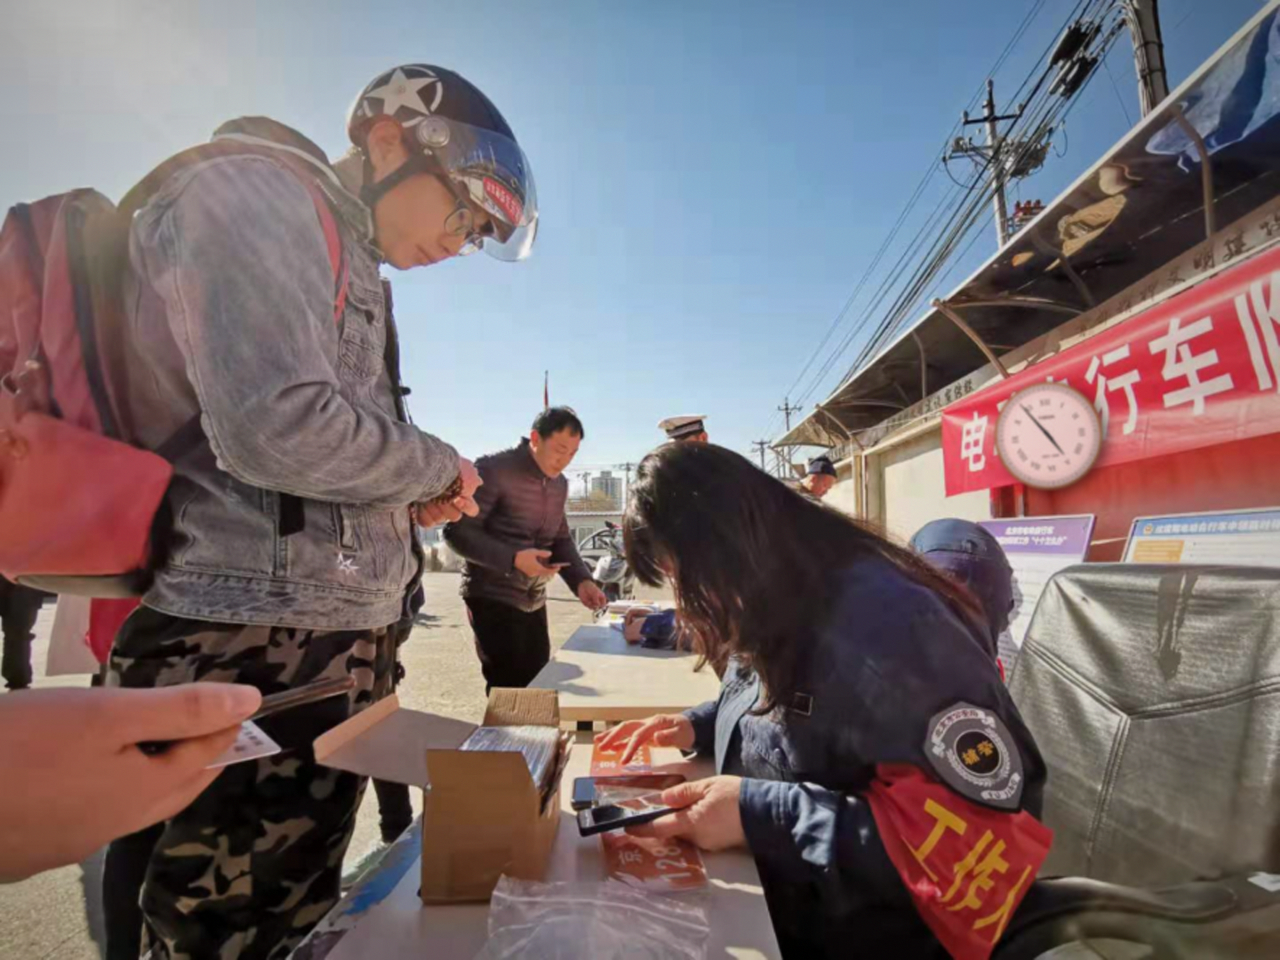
{"hour": 4, "minute": 54}
